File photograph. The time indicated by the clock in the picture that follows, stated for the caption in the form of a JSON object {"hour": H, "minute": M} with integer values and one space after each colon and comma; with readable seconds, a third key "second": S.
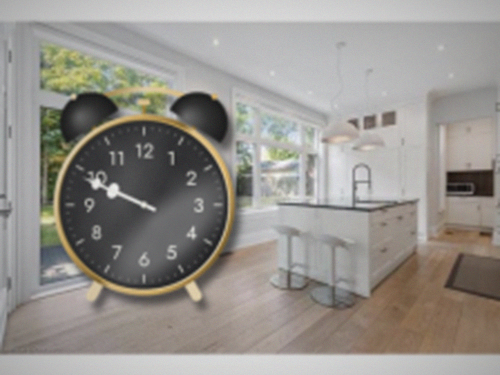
{"hour": 9, "minute": 49}
